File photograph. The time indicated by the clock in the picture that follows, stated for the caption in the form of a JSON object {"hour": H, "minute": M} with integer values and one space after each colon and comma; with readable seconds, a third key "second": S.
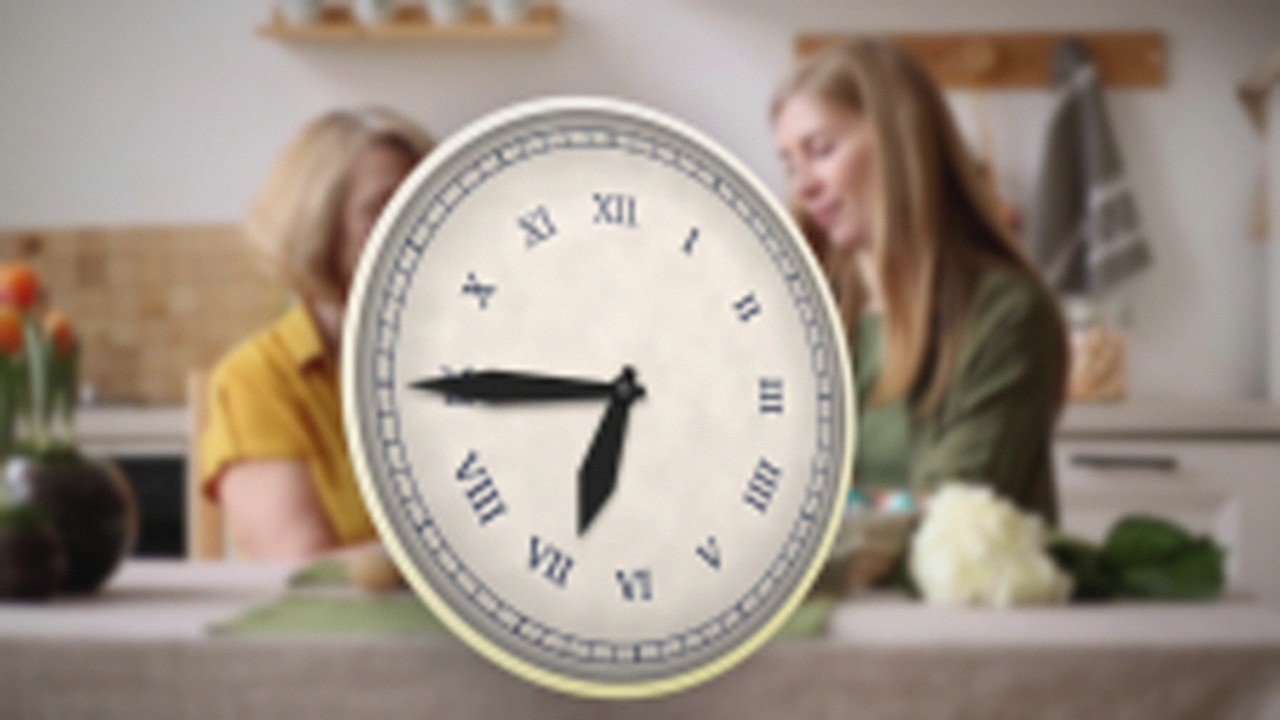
{"hour": 6, "minute": 45}
